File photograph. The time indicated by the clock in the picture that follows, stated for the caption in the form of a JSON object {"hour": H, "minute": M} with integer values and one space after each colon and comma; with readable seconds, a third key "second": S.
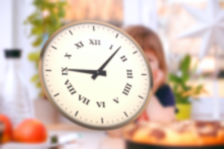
{"hour": 9, "minute": 7}
